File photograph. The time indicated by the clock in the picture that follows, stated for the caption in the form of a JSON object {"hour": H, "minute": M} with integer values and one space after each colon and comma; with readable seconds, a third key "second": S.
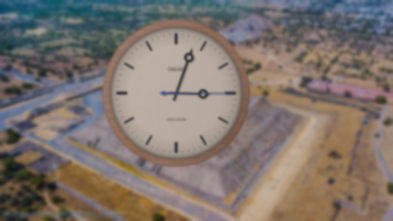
{"hour": 3, "minute": 3, "second": 15}
